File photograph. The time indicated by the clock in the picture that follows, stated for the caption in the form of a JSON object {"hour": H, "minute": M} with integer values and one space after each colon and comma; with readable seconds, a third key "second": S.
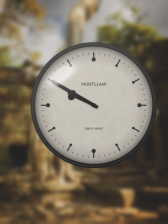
{"hour": 9, "minute": 50}
